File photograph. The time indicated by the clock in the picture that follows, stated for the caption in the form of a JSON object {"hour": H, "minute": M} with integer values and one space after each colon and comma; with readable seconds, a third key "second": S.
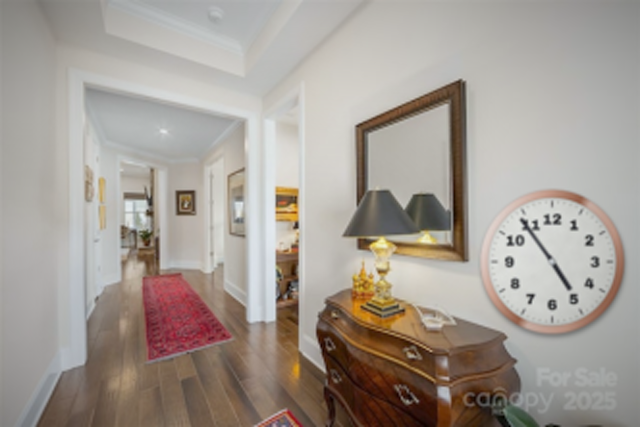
{"hour": 4, "minute": 54}
